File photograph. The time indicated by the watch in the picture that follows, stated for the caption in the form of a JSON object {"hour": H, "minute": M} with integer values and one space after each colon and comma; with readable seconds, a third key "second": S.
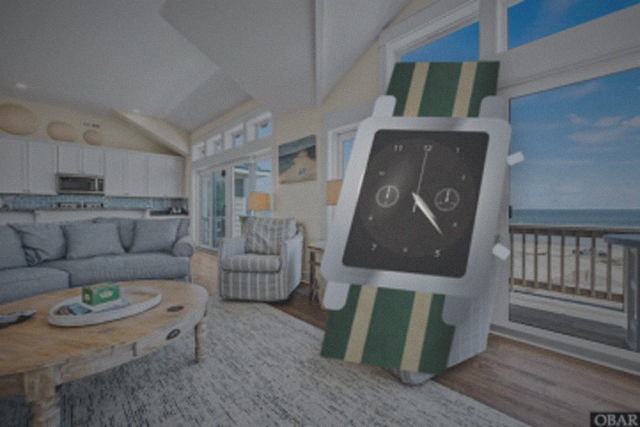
{"hour": 4, "minute": 23}
